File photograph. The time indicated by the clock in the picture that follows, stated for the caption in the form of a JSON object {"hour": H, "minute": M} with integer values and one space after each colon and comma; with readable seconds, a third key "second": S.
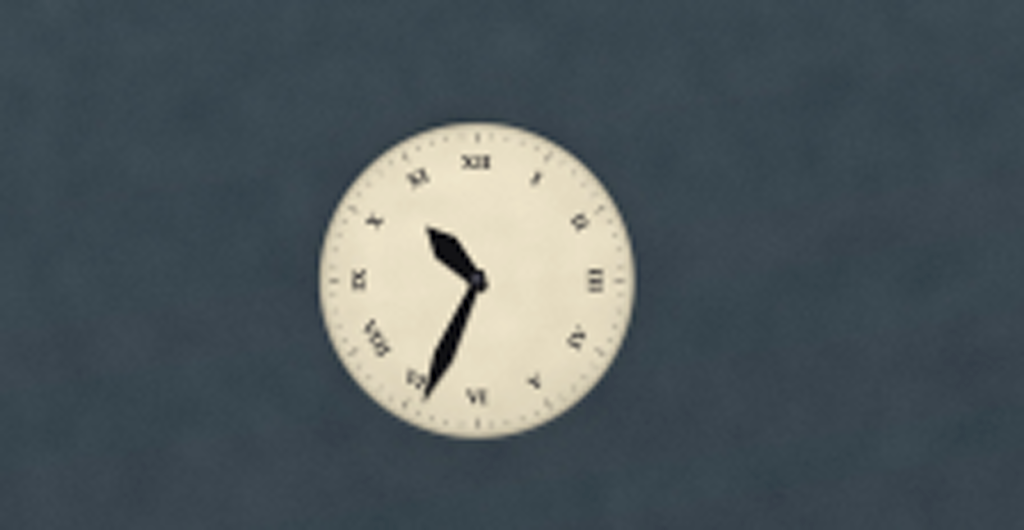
{"hour": 10, "minute": 34}
